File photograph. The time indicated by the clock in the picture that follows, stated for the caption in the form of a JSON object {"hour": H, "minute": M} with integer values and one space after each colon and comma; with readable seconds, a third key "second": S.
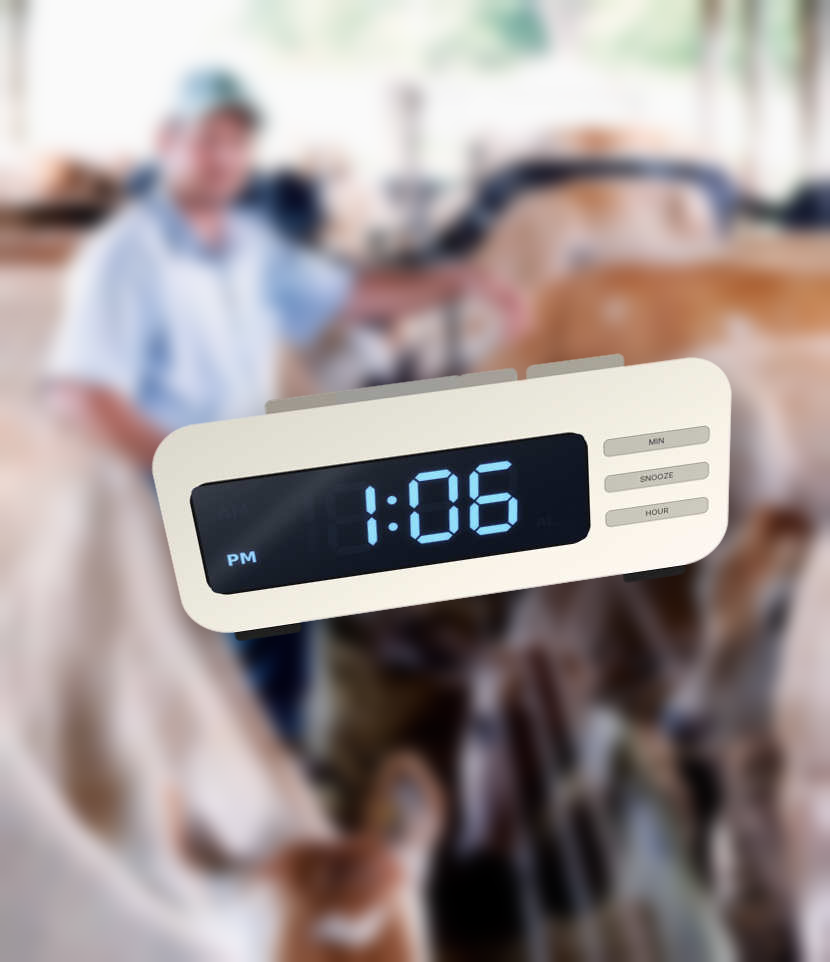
{"hour": 1, "minute": 6}
